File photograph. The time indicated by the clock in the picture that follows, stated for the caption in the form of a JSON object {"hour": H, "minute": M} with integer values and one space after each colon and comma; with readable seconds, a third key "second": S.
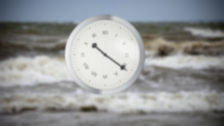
{"hour": 10, "minute": 21}
